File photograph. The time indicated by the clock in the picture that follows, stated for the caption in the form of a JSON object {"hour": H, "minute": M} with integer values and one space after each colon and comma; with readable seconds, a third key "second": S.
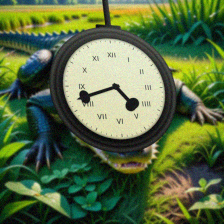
{"hour": 4, "minute": 42}
